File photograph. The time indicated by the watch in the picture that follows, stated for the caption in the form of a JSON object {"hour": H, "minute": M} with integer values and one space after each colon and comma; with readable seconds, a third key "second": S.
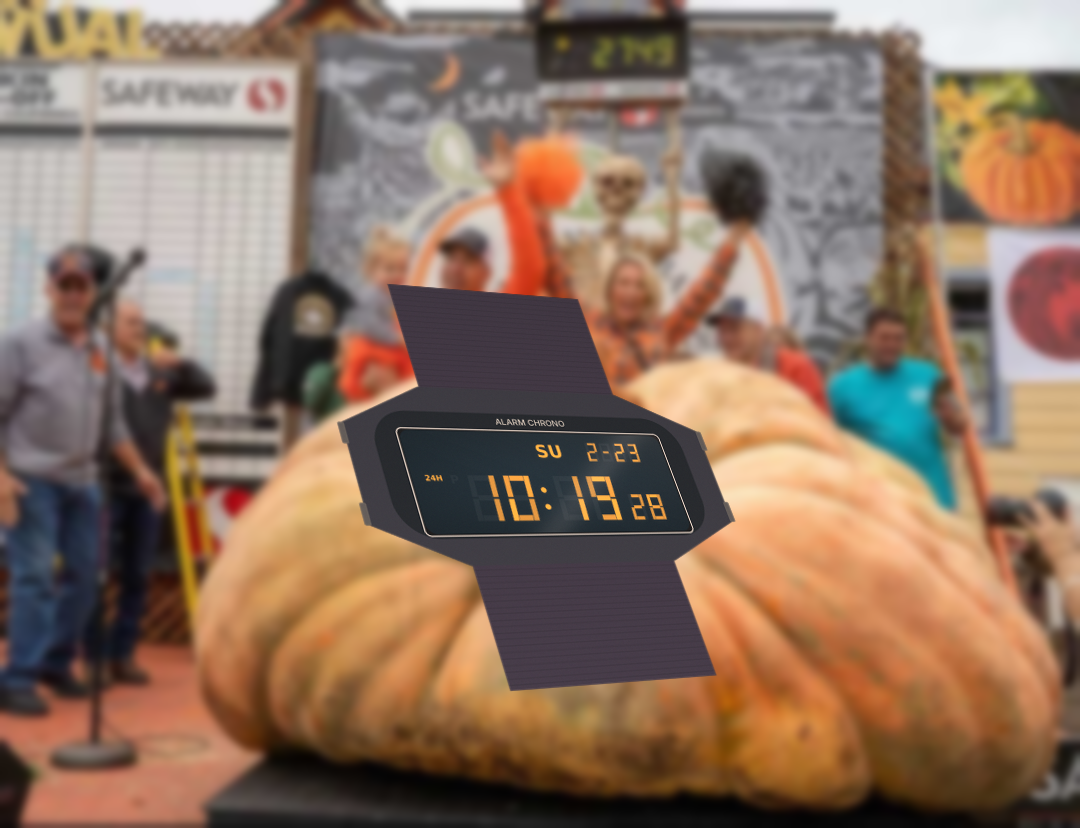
{"hour": 10, "minute": 19, "second": 28}
